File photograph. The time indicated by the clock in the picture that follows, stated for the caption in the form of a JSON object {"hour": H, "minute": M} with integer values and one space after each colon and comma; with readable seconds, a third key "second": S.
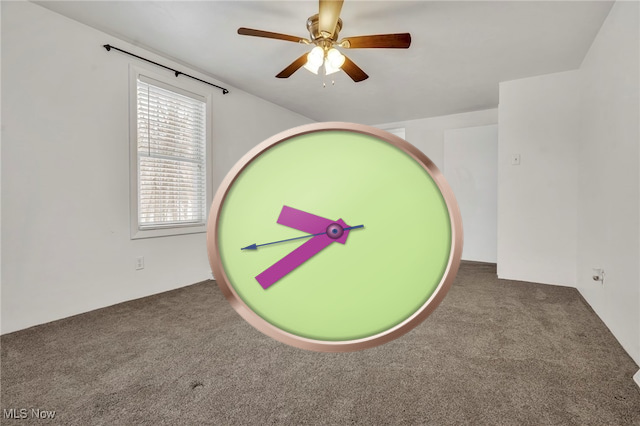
{"hour": 9, "minute": 38, "second": 43}
